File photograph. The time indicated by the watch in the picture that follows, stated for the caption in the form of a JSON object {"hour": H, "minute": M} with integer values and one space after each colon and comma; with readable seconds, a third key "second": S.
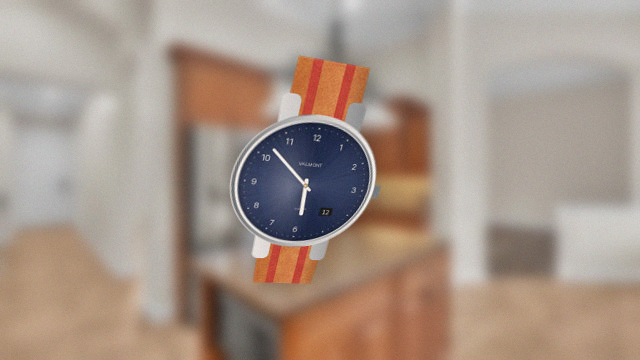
{"hour": 5, "minute": 52}
